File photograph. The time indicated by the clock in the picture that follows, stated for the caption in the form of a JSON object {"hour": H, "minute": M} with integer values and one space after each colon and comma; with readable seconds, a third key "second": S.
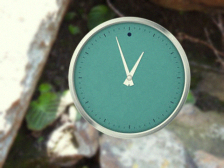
{"hour": 12, "minute": 57}
